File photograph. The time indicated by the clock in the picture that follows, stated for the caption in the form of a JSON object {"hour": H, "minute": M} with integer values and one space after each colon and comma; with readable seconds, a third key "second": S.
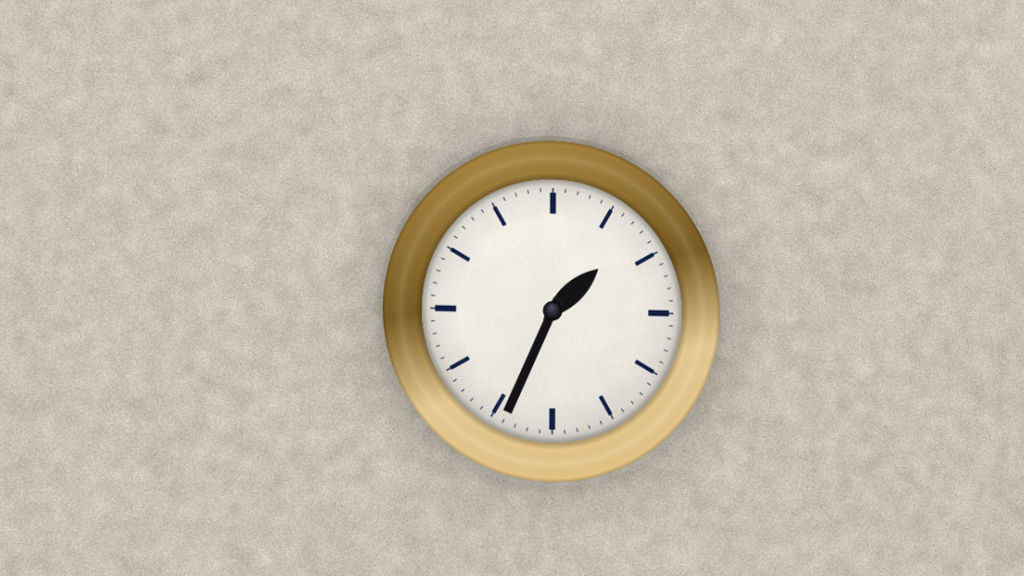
{"hour": 1, "minute": 34}
